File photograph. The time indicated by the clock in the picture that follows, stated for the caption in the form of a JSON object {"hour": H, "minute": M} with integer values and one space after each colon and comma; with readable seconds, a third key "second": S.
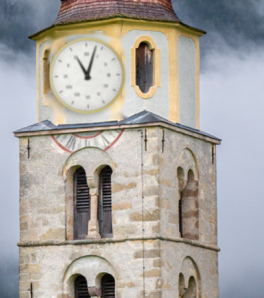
{"hour": 11, "minute": 3}
